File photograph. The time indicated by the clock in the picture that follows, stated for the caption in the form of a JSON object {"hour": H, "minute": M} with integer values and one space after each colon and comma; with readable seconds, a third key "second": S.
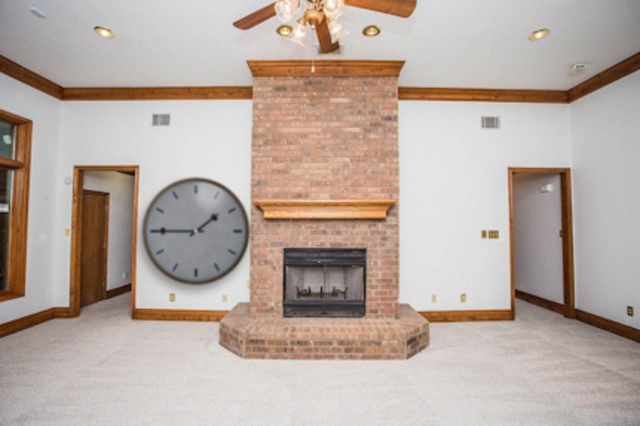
{"hour": 1, "minute": 45}
